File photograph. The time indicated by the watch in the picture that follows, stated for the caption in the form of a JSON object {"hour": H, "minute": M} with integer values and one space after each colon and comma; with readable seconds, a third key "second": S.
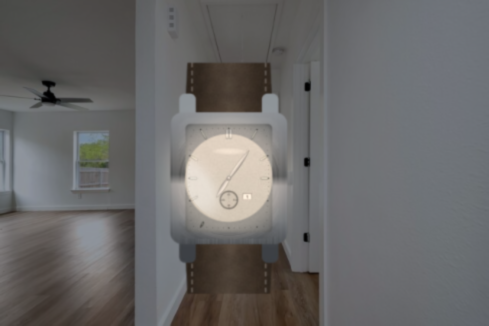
{"hour": 7, "minute": 6}
